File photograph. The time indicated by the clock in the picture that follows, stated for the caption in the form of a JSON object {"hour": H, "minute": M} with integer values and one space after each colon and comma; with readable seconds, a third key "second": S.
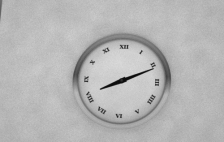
{"hour": 8, "minute": 11}
